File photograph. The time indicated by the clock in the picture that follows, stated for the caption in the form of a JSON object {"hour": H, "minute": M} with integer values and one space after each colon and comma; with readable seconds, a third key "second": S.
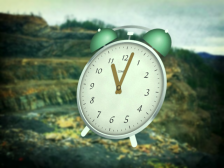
{"hour": 11, "minute": 2}
